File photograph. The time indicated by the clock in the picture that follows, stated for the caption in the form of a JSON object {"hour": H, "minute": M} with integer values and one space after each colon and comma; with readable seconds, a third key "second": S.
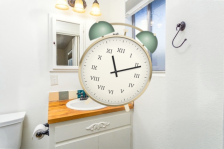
{"hour": 11, "minute": 11}
